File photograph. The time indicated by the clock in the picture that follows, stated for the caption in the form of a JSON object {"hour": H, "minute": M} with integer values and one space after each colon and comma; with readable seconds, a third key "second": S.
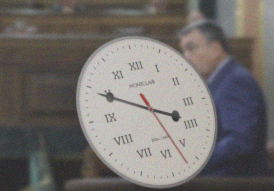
{"hour": 3, "minute": 49, "second": 27}
